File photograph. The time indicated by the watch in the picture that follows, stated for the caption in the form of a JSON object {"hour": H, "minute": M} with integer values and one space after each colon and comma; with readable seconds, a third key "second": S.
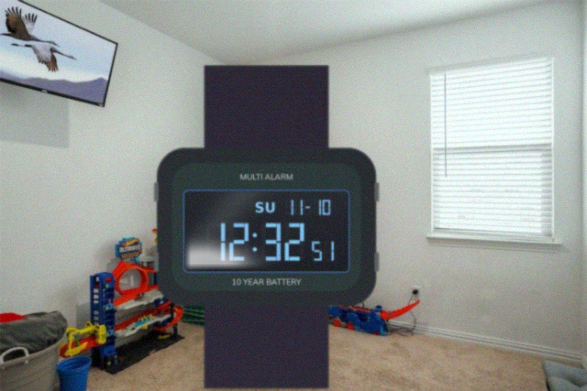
{"hour": 12, "minute": 32, "second": 51}
